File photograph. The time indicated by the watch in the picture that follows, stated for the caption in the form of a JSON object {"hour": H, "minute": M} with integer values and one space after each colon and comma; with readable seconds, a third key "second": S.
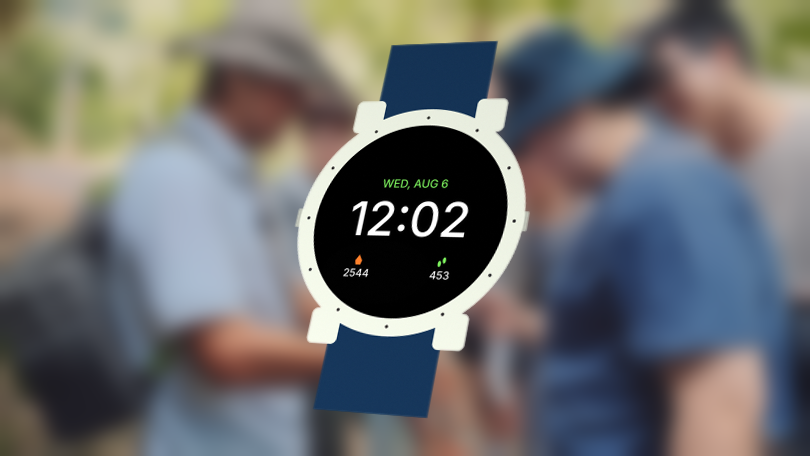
{"hour": 12, "minute": 2}
